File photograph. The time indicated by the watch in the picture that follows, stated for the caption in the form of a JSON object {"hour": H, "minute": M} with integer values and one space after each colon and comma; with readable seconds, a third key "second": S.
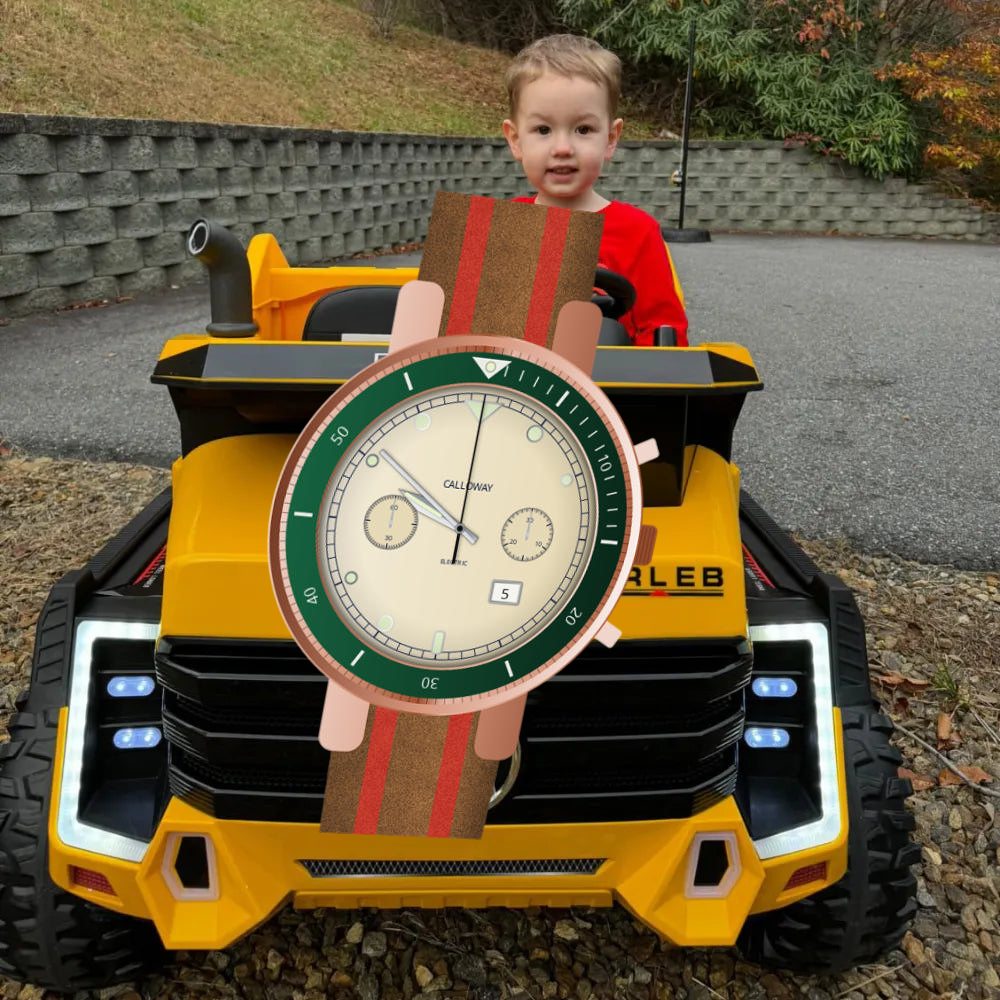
{"hour": 9, "minute": 51}
